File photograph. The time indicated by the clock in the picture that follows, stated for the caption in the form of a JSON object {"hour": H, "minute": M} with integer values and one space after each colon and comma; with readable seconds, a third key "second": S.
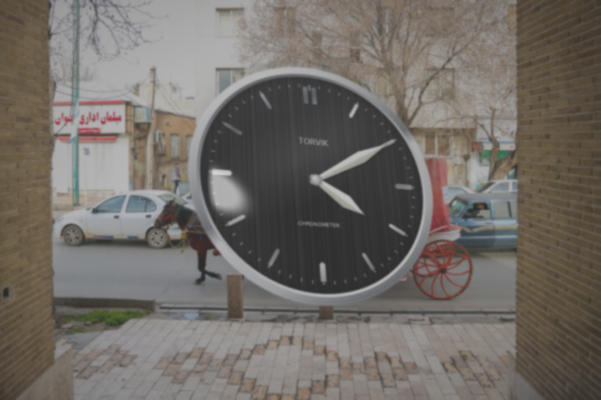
{"hour": 4, "minute": 10}
